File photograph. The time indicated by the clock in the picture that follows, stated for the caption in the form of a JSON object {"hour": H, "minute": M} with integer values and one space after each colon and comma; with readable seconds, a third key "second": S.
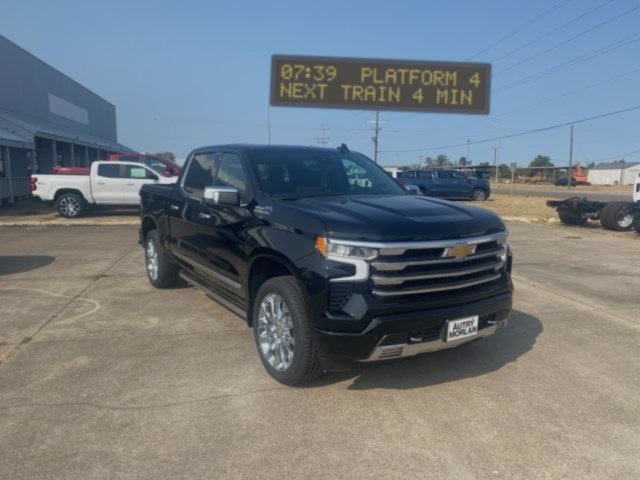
{"hour": 7, "minute": 39}
